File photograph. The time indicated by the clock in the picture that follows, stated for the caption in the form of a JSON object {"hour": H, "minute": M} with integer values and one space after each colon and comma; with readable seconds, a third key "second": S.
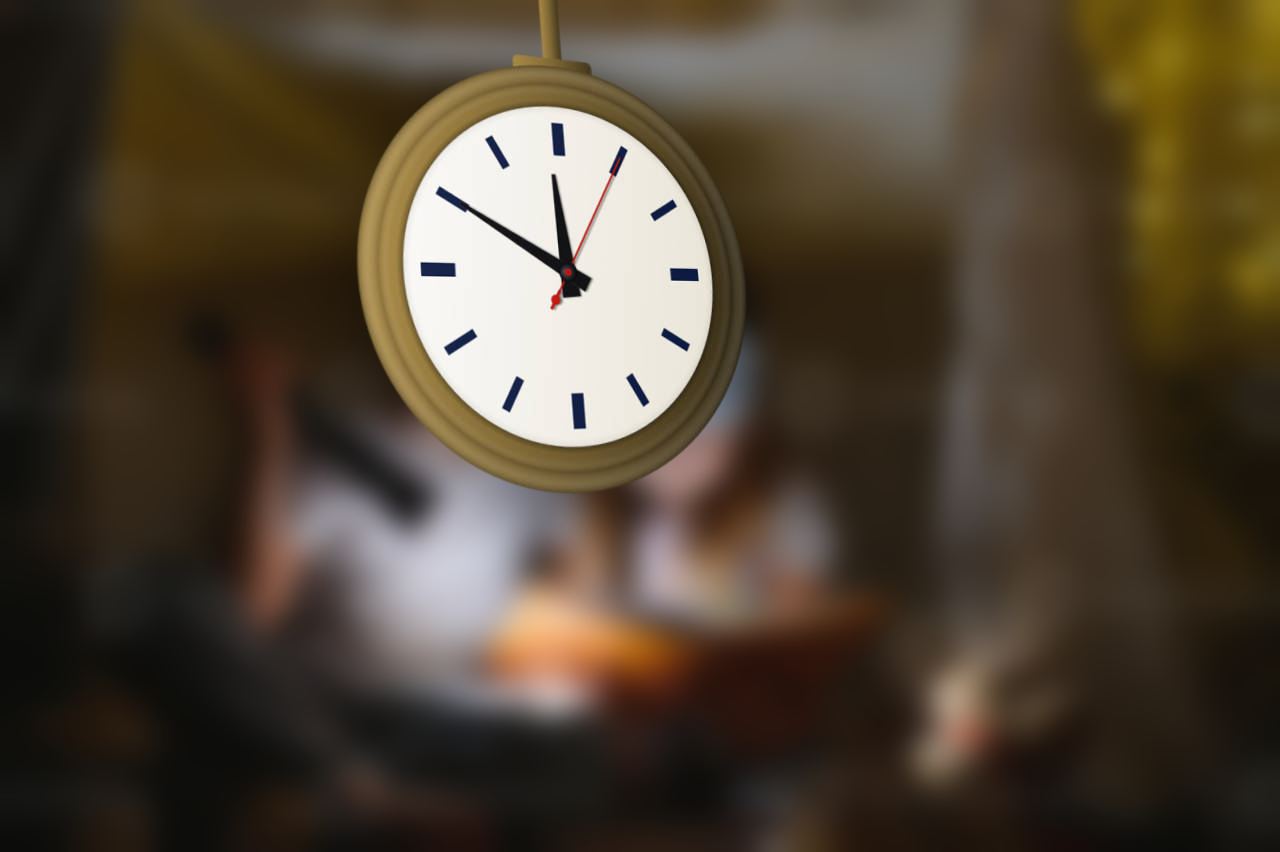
{"hour": 11, "minute": 50, "second": 5}
